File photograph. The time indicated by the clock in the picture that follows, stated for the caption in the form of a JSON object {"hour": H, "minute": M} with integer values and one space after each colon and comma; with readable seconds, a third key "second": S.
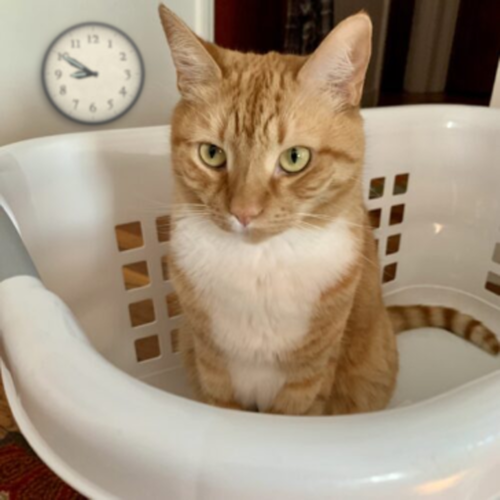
{"hour": 8, "minute": 50}
